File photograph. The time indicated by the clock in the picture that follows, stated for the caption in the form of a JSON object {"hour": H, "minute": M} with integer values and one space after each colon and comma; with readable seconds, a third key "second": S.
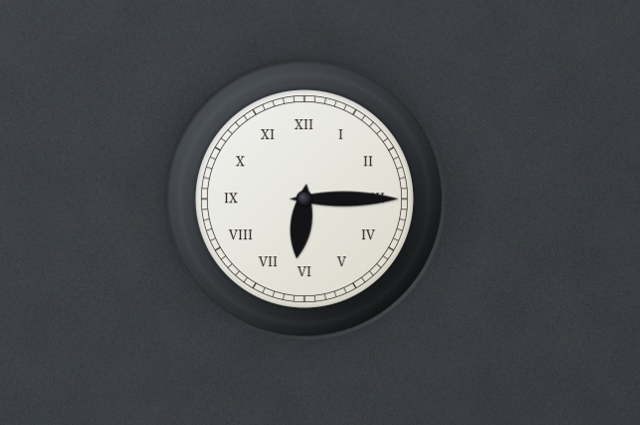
{"hour": 6, "minute": 15}
